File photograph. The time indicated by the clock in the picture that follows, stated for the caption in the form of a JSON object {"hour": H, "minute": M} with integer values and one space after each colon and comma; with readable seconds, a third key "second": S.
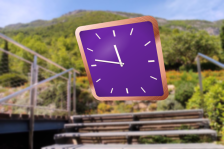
{"hour": 11, "minute": 47}
